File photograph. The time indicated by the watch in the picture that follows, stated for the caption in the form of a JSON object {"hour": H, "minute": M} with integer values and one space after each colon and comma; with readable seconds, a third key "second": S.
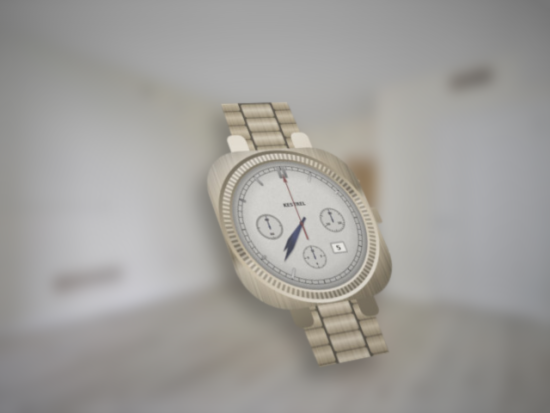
{"hour": 7, "minute": 37}
